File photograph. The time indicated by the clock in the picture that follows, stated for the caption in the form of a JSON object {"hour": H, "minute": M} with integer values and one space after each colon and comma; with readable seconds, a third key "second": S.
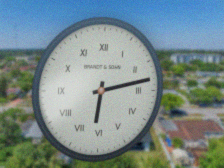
{"hour": 6, "minute": 13}
